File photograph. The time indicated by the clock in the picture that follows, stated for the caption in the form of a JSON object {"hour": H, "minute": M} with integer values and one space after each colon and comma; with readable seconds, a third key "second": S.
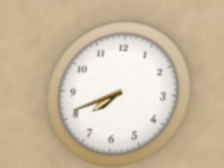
{"hour": 7, "minute": 41}
